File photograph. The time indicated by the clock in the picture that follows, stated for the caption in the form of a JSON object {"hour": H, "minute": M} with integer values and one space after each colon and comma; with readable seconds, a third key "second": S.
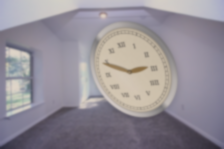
{"hour": 2, "minute": 49}
